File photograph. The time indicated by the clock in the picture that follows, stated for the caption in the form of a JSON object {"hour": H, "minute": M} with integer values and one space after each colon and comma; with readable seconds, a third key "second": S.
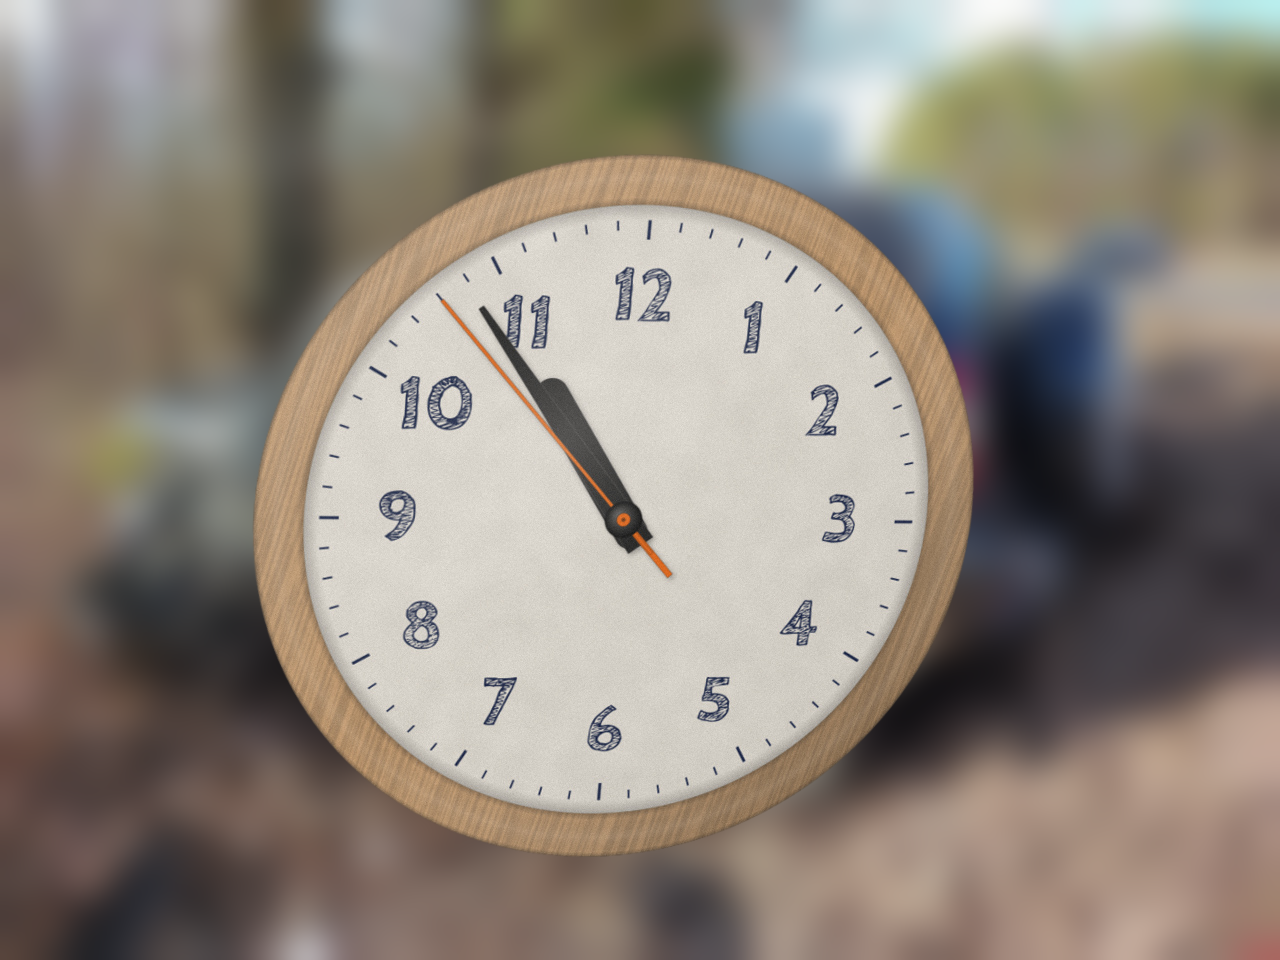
{"hour": 10, "minute": 53, "second": 53}
